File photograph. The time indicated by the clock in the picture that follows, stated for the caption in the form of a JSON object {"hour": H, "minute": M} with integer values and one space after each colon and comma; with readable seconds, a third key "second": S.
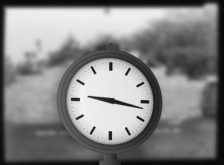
{"hour": 9, "minute": 17}
